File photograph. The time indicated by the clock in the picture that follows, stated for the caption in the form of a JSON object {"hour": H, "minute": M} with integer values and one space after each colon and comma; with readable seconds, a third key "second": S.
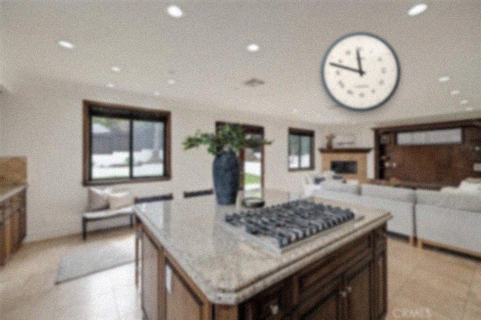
{"hour": 11, "minute": 48}
